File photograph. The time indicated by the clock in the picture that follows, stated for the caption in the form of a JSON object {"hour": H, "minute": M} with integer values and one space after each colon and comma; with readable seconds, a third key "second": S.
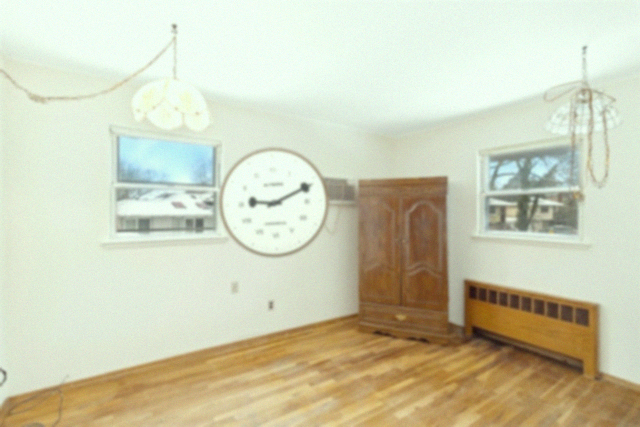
{"hour": 9, "minute": 11}
